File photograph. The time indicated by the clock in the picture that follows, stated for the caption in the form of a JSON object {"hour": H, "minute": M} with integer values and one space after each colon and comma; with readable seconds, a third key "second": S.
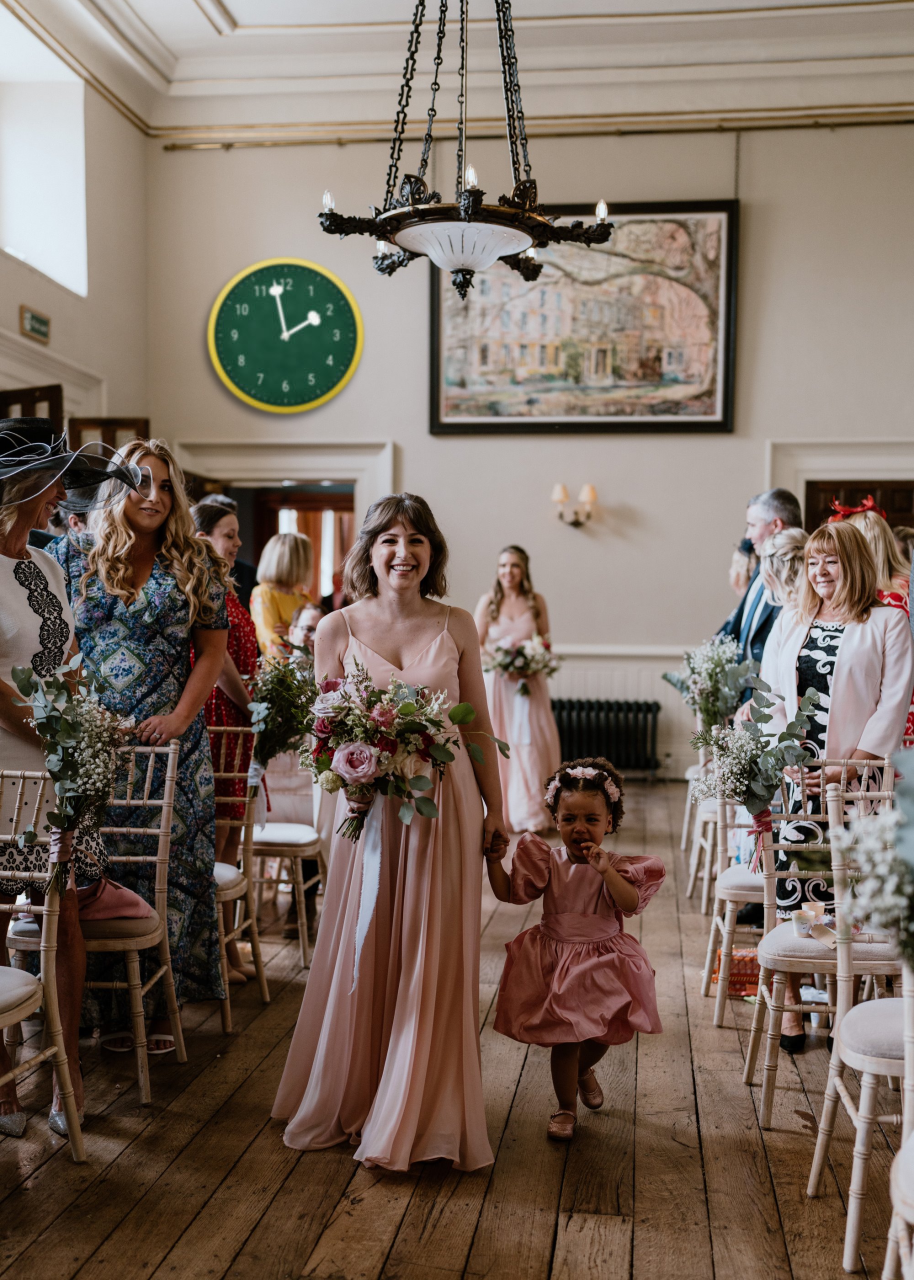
{"hour": 1, "minute": 58}
